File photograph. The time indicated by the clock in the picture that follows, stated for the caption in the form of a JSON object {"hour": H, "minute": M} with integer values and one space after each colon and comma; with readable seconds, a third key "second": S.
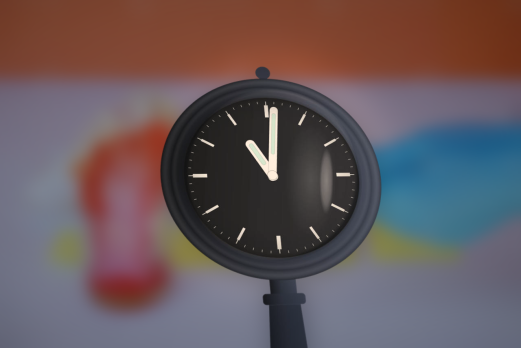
{"hour": 11, "minute": 1}
